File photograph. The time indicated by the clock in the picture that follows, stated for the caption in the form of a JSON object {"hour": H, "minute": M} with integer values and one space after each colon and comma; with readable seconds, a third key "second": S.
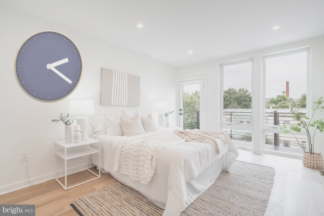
{"hour": 2, "minute": 21}
